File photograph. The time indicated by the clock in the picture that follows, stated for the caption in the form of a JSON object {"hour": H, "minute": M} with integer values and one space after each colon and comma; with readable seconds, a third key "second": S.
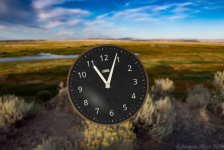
{"hour": 11, "minute": 4}
